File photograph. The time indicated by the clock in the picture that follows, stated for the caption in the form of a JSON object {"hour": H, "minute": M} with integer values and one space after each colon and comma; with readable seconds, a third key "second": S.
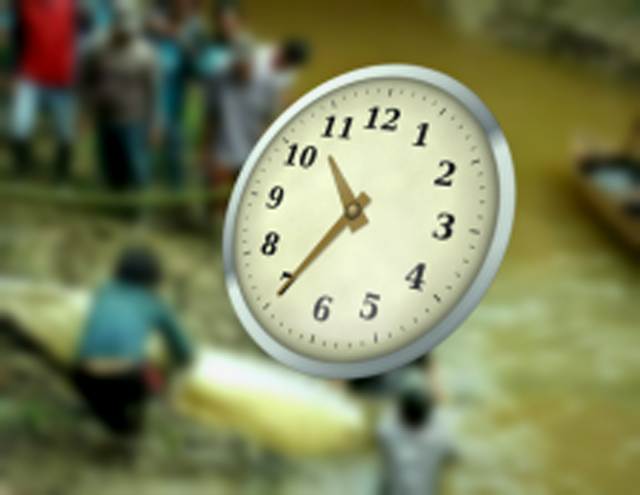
{"hour": 10, "minute": 35}
